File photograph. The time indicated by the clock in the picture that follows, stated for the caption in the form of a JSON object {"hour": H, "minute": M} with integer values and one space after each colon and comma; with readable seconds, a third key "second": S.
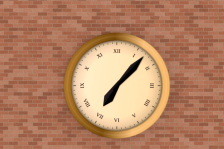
{"hour": 7, "minute": 7}
